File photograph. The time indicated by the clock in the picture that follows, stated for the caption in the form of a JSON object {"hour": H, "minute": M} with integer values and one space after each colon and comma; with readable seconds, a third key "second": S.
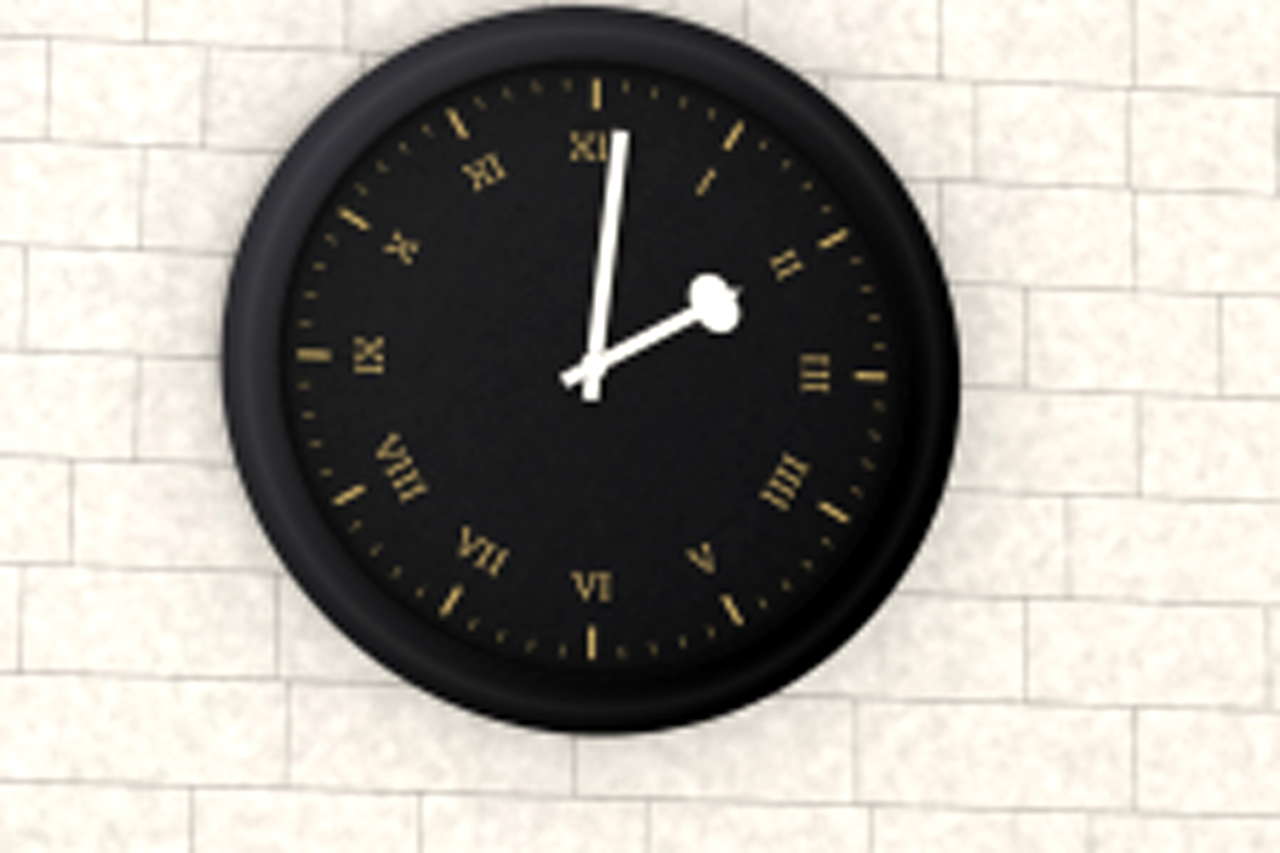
{"hour": 2, "minute": 1}
